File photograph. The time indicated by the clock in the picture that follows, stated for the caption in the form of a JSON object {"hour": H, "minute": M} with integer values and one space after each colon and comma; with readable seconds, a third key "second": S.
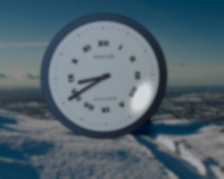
{"hour": 8, "minute": 40}
